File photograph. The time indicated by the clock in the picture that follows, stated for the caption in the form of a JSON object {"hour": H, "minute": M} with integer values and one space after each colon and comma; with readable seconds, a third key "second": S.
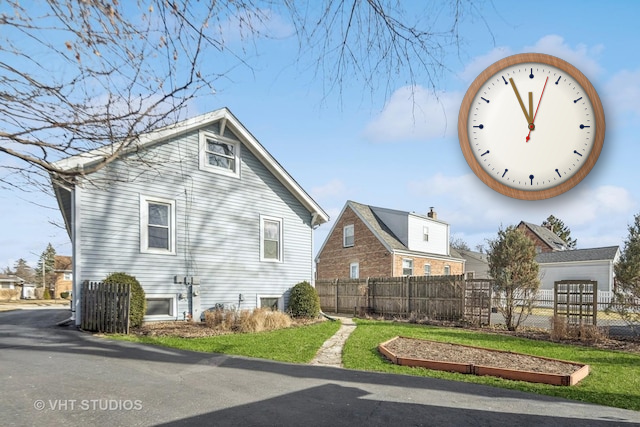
{"hour": 11, "minute": 56, "second": 3}
